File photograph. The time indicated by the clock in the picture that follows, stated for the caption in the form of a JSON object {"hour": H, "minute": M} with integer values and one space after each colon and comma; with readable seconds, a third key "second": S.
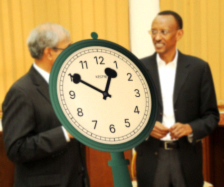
{"hour": 12, "minute": 50}
